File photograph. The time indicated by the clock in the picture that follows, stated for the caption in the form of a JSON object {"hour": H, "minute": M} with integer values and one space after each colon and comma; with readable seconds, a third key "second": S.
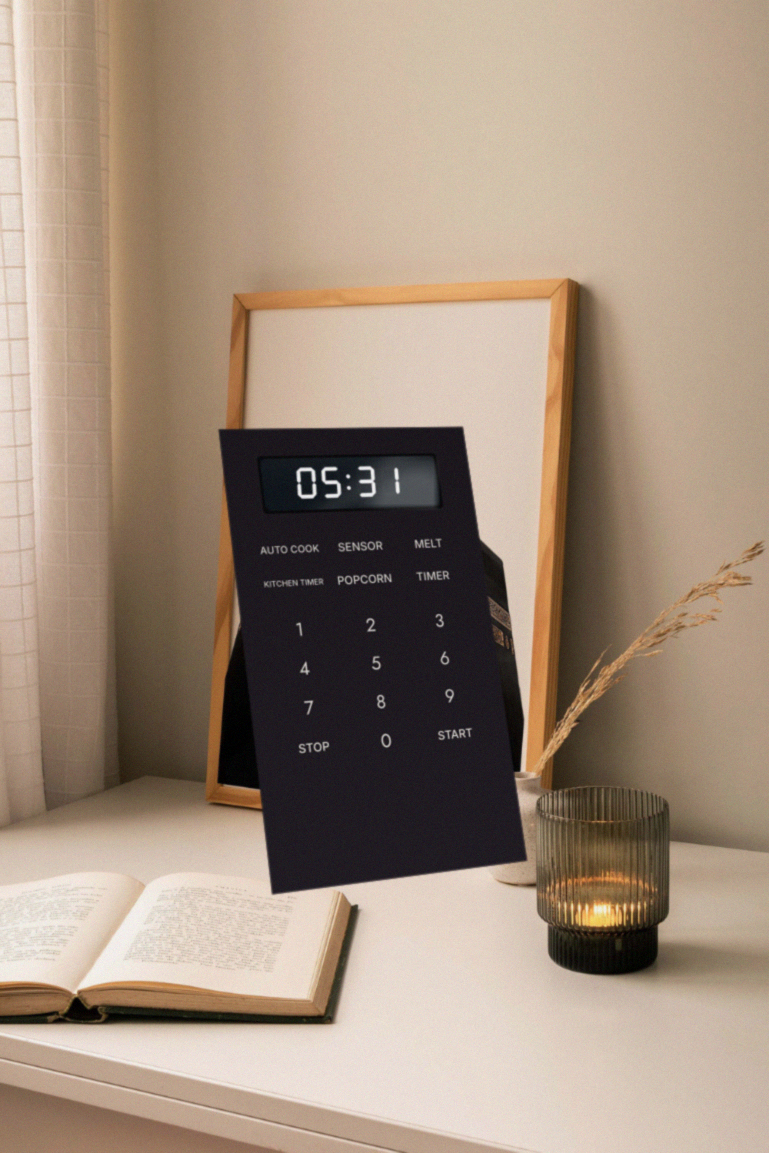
{"hour": 5, "minute": 31}
